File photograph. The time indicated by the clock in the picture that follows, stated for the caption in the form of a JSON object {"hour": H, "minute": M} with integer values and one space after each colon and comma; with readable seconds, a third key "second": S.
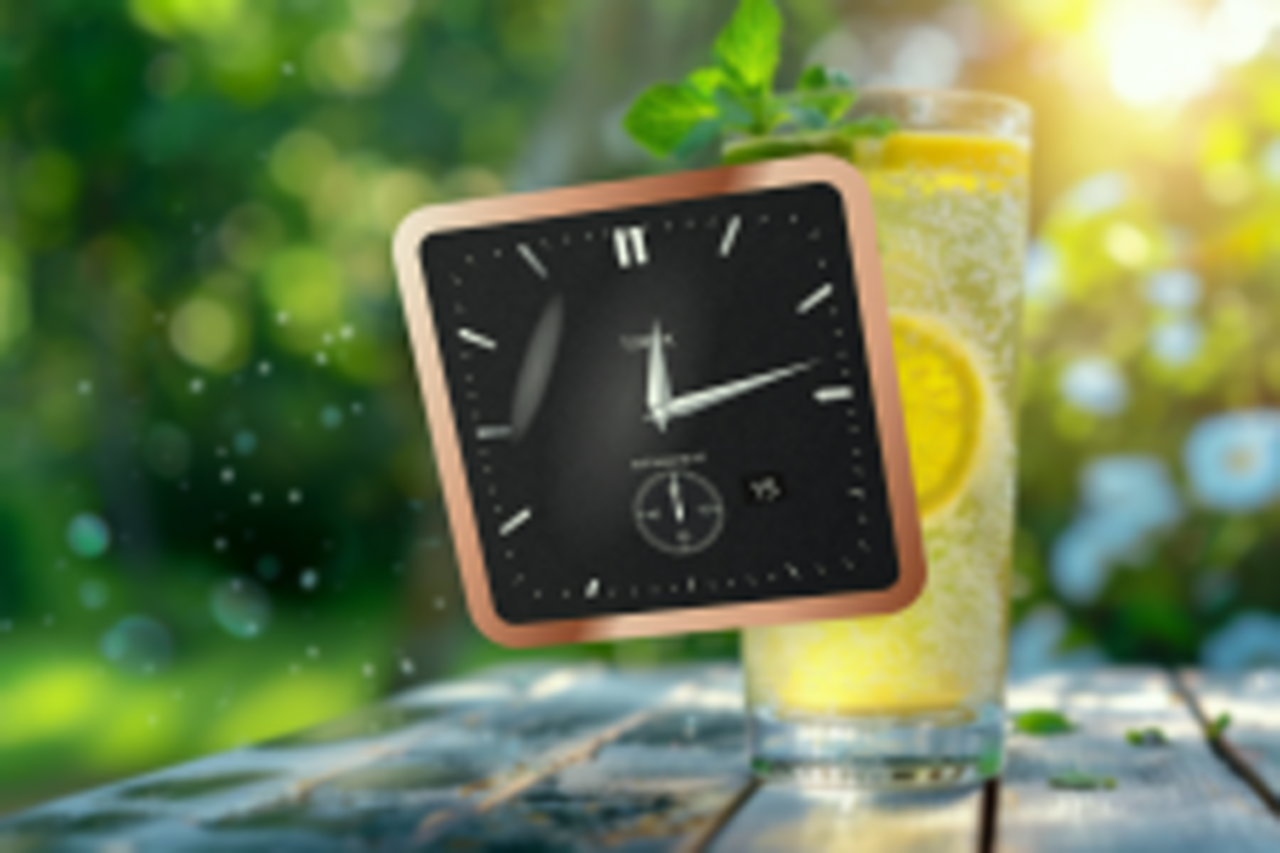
{"hour": 12, "minute": 13}
